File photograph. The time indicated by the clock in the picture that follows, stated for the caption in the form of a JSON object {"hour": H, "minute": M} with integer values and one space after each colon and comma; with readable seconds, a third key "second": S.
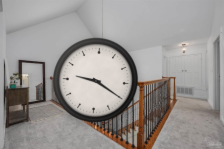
{"hour": 9, "minute": 20}
